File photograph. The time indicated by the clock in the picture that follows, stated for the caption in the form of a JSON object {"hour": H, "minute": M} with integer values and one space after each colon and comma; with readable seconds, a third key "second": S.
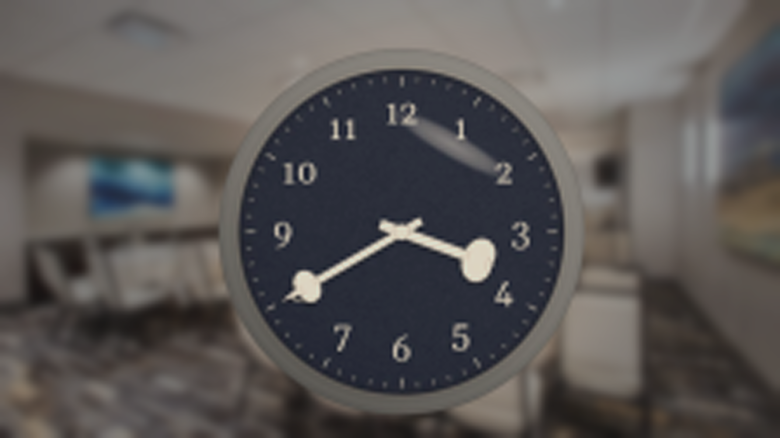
{"hour": 3, "minute": 40}
